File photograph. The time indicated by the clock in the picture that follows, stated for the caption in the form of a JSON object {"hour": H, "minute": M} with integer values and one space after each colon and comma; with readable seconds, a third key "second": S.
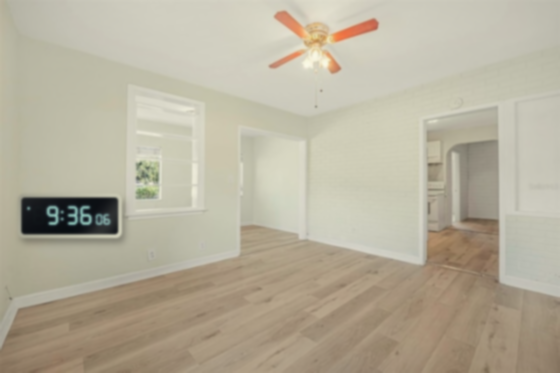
{"hour": 9, "minute": 36}
